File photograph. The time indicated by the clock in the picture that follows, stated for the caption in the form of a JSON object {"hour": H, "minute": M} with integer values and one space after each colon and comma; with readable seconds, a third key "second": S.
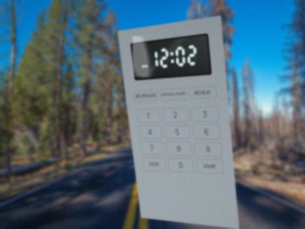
{"hour": 12, "minute": 2}
